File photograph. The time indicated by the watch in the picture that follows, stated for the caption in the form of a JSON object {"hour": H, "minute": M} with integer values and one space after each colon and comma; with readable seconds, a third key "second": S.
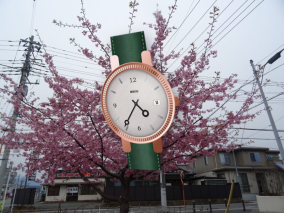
{"hour": 4, "minute": 36}
